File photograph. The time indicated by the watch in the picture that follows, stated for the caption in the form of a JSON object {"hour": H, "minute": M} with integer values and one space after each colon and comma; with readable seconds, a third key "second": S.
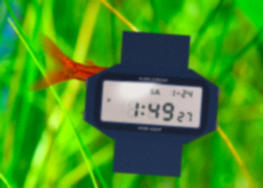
{"hour": 1, "minute": 49}
